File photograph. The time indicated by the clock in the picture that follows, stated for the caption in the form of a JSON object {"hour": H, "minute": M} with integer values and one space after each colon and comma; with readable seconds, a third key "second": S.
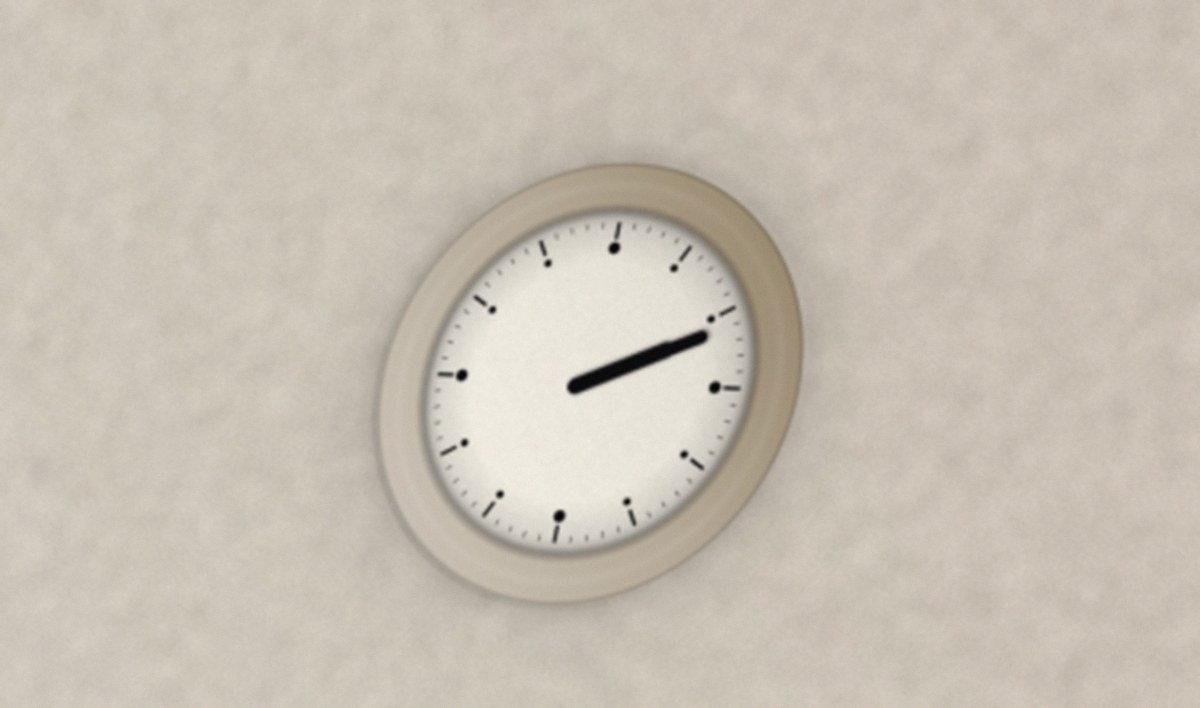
{"hour": 2, "minute": 11}
